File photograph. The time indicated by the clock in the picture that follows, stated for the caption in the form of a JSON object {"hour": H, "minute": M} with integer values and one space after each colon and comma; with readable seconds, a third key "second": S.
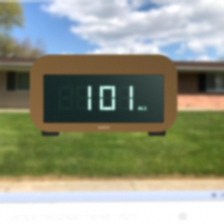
{"hour": 1, "minute": 1}
